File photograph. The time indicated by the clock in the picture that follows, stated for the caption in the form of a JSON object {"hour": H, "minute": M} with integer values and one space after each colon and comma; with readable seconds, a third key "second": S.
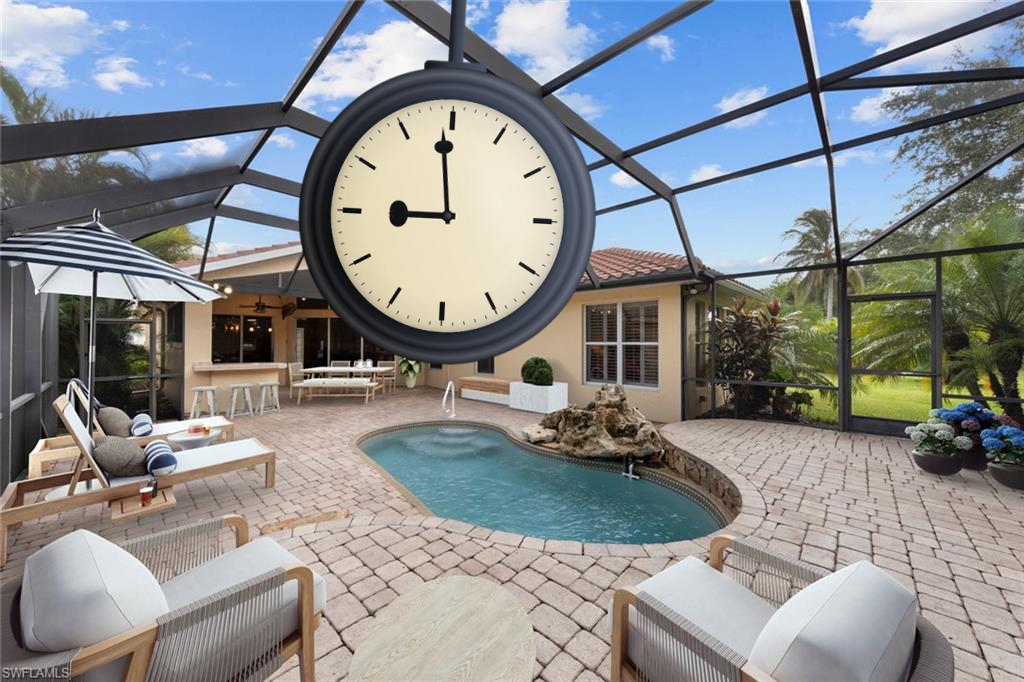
{"hour": 8, "minute": 59}
